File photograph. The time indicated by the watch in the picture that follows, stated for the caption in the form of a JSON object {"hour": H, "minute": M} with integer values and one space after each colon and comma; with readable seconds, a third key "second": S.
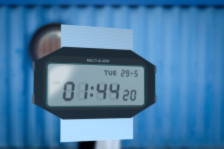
{"hour": 1, "minute": 44, "second": 20}
